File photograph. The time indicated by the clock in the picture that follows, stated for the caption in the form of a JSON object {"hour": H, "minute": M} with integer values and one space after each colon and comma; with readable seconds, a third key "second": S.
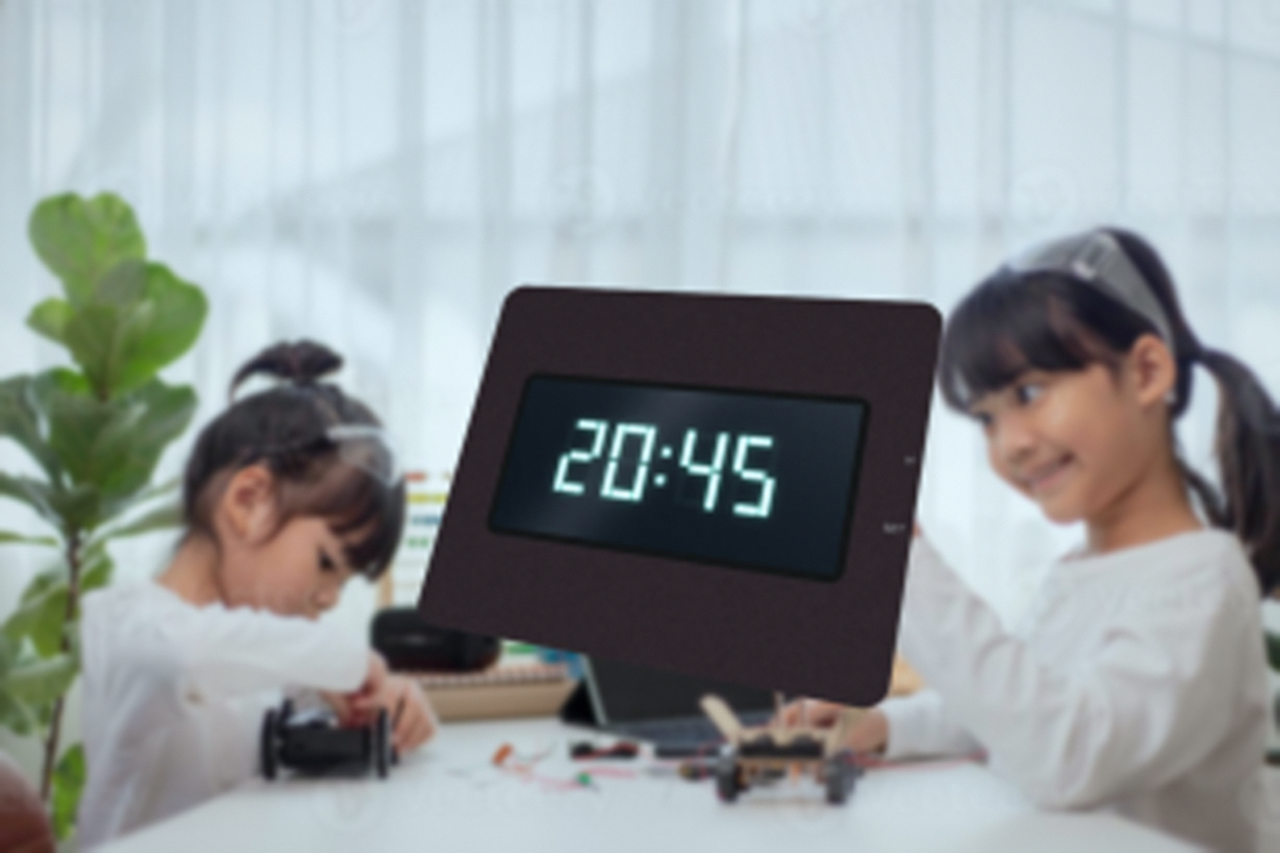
{"hour": 20, "minute": 45}
